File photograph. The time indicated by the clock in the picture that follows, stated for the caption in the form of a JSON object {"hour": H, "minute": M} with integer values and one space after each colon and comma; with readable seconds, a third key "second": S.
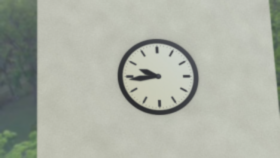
{"hour": 9, "minute": 44}
